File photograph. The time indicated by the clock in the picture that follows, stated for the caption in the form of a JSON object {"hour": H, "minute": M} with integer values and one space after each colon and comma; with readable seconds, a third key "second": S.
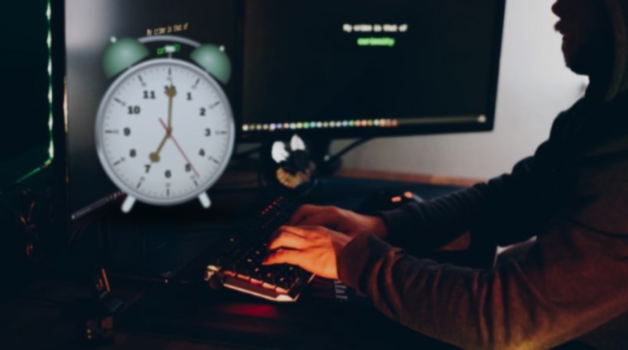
{"hour": 7, "minute": 0, "second": 24}
